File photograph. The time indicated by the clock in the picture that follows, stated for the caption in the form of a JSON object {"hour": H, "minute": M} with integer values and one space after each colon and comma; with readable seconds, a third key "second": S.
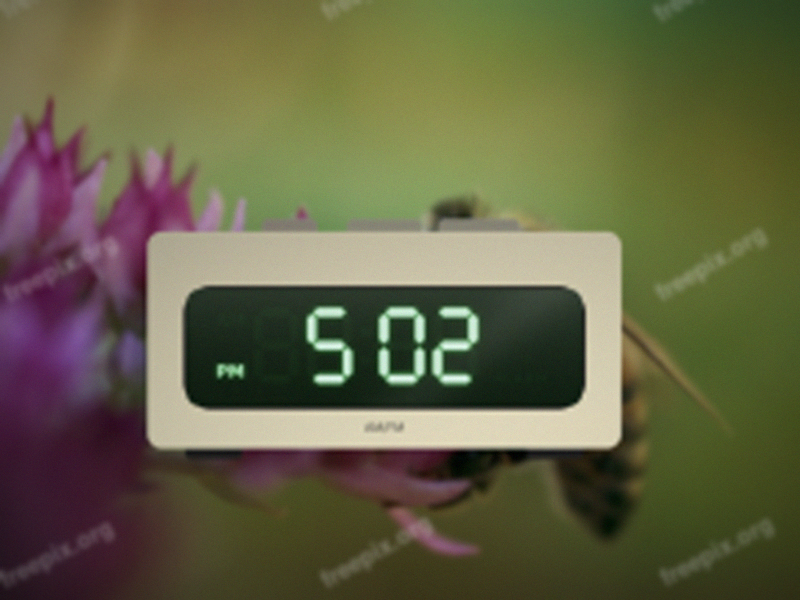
{"hour": 5, "minute": 2}
